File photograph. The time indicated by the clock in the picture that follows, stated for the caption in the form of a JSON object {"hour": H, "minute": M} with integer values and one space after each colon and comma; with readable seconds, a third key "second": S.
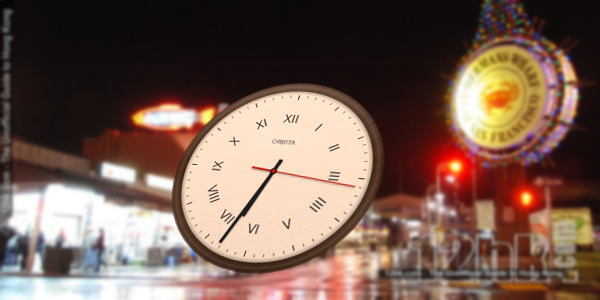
{"hour": 6, "minute": 33, "second": 16}
